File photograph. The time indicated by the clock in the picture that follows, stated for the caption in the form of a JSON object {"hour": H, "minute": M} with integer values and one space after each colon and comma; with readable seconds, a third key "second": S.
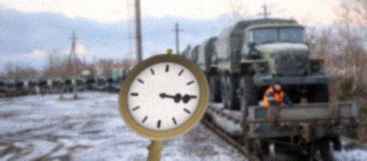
{"hour": 3, "minute": 16}
